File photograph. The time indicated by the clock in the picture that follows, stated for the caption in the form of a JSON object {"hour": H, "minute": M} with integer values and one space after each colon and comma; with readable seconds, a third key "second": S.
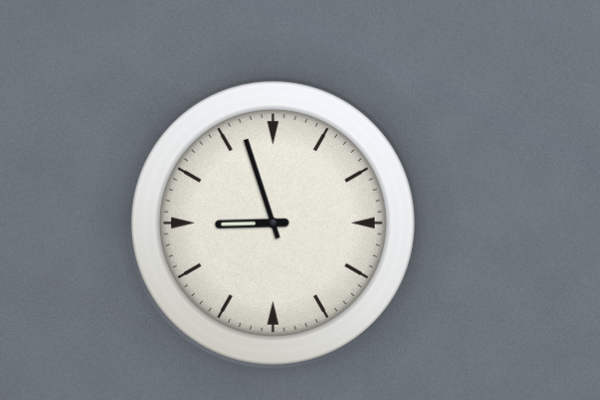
{"hour": 8, "minute": 57}
